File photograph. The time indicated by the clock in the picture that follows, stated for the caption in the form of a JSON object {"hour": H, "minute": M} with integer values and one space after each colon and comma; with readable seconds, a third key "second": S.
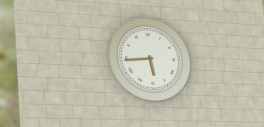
{"hour": 5, "minute": 44}
